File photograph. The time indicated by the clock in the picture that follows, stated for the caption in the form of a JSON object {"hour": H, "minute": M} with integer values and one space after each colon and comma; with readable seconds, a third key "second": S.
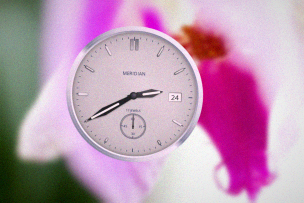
{"hour": 2, "minute": 40}
